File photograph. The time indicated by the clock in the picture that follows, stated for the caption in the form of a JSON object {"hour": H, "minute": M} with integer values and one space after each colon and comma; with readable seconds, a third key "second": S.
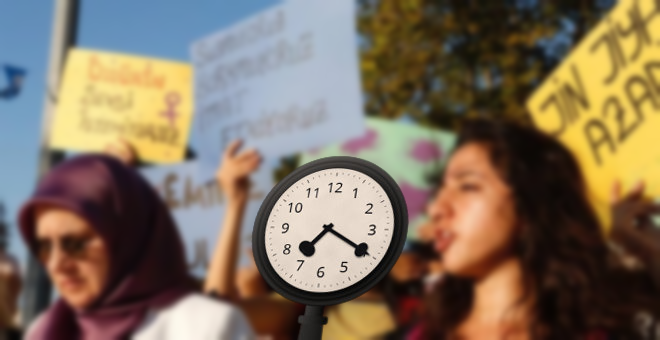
{"hour": 7, "minute": 20}
